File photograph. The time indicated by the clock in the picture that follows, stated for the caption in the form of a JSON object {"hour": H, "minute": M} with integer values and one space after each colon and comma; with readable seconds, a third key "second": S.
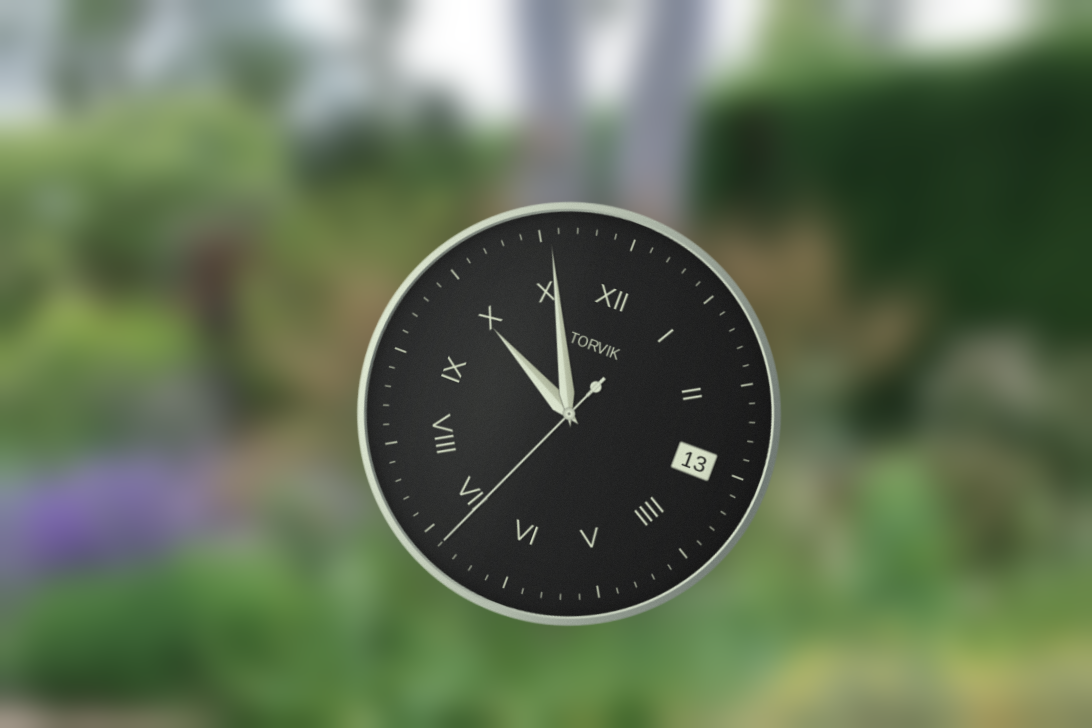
{"hour": 9, "minute": 55, "second": 34}
